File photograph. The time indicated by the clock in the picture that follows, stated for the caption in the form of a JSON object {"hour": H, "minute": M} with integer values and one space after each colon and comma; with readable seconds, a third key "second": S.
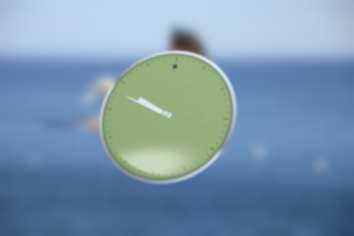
{"hour": 9, "minute": 48}
